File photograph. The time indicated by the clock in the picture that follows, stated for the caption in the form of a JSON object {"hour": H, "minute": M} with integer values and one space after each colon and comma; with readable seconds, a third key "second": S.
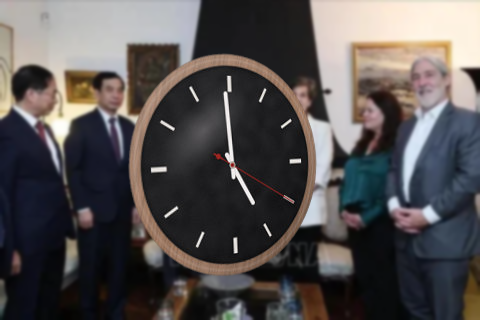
{"hour": 4, "minute": 59, "second": 20}
